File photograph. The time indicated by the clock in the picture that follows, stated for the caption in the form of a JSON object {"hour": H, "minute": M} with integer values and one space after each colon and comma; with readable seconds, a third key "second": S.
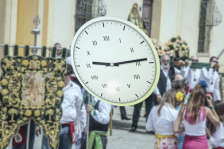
{"hour": 9, "minute": 14}
